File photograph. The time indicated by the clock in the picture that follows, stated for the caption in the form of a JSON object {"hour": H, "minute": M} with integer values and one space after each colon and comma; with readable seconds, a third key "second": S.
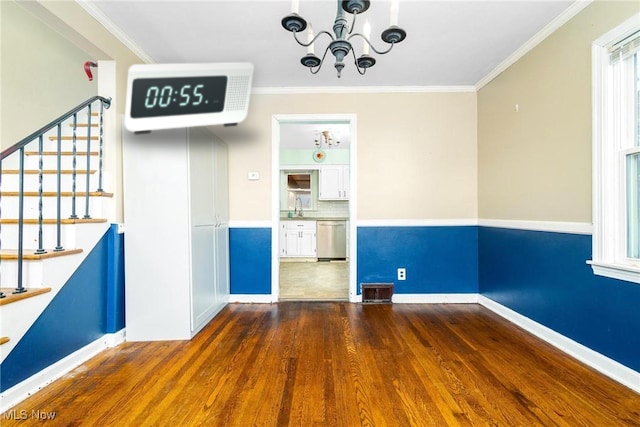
{"hour": 0, "minute": 55}
